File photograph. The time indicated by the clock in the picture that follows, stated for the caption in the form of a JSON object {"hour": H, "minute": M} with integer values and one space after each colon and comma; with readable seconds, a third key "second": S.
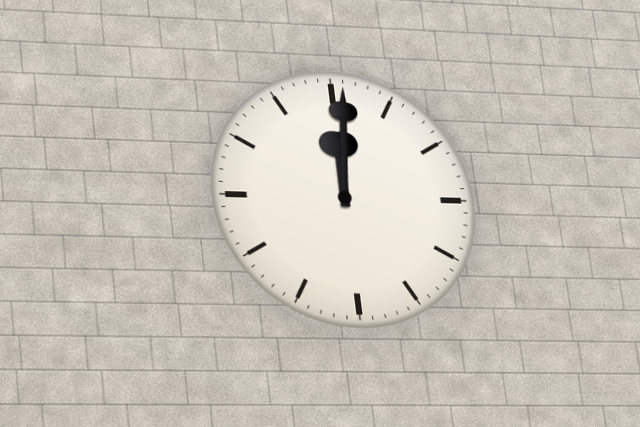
{"hour": 12, "minute": 1}
